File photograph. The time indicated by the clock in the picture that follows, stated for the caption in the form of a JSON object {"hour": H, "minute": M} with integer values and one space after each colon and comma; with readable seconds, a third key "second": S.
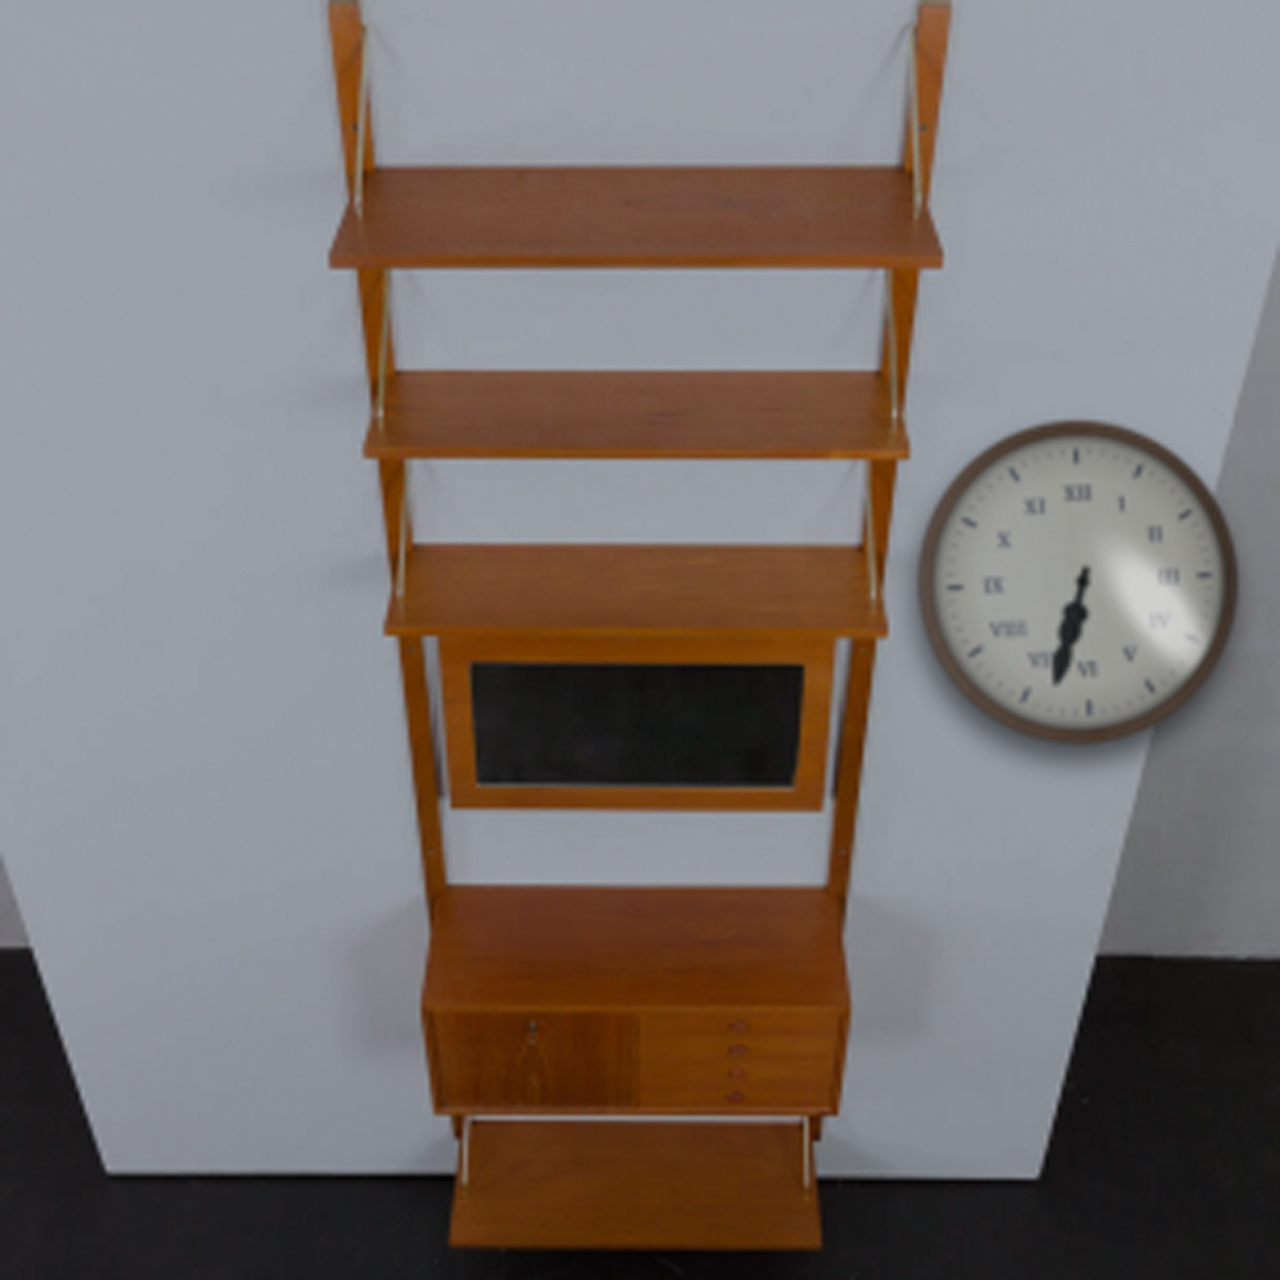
{"hour": 6, "minute": 33}
